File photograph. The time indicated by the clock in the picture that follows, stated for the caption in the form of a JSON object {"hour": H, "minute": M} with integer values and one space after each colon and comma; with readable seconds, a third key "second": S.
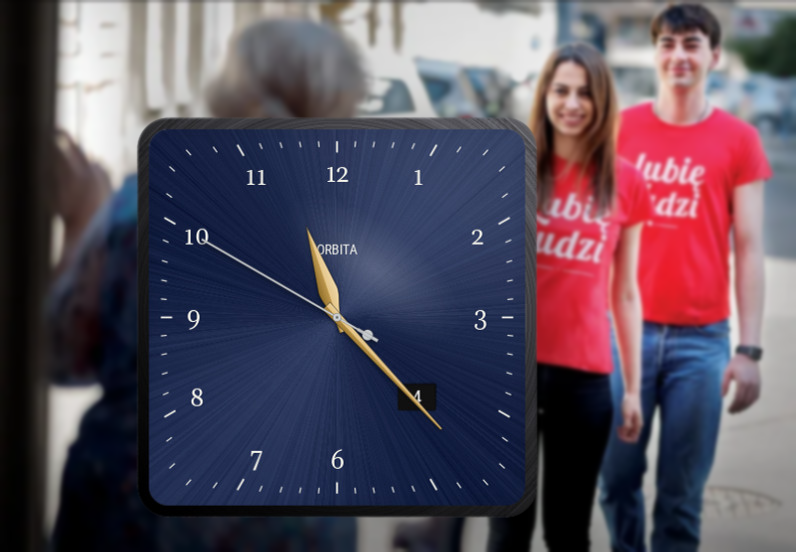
{"hour": 11, "minute": 22, "second": 50}
